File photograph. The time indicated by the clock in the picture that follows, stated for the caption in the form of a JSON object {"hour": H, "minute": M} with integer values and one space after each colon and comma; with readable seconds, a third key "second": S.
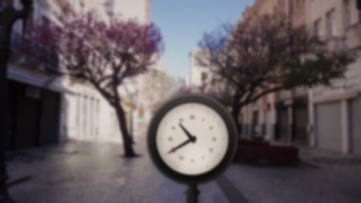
{"hour": 10, "minute": 40}
